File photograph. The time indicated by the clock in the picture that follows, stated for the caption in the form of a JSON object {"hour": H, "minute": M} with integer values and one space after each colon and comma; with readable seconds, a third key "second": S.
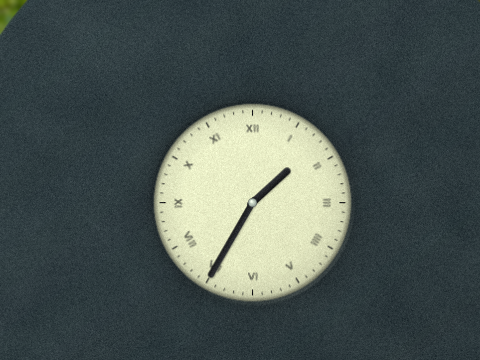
{"hour": 1, "minute": 35}
